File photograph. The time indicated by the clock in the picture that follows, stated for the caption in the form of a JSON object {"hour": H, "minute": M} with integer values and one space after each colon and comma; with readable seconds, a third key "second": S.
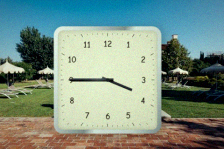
{"hour": 3, "minute": 45}
